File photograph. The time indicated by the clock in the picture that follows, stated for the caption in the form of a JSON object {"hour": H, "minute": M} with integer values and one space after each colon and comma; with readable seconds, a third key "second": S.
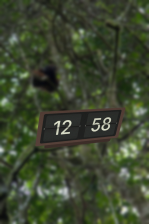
{"hour": 12, "minute": 58}
